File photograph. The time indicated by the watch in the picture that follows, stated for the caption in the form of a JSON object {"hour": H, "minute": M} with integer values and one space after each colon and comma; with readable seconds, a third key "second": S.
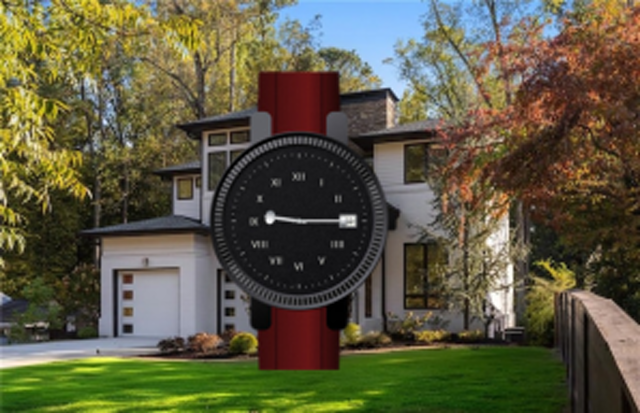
{"hour": 9, "minute": 15}
